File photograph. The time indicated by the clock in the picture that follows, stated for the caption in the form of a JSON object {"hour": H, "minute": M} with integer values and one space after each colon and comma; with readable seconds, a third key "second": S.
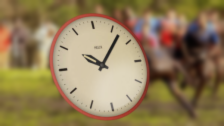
{"hour": 10, "minute": 7}
